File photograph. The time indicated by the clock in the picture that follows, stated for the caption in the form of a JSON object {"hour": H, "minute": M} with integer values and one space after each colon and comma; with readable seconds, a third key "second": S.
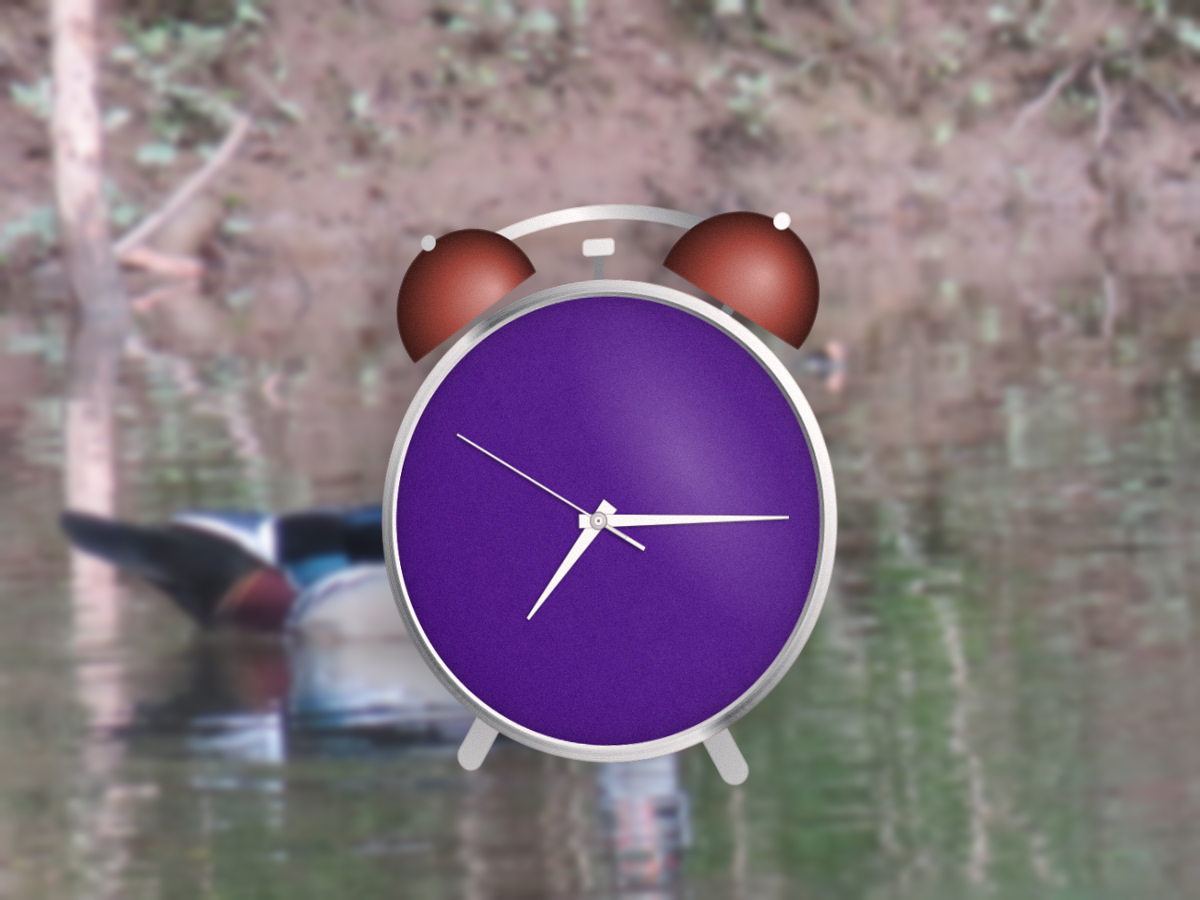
{"hour": 7, "minute": 14, "second": 50}
